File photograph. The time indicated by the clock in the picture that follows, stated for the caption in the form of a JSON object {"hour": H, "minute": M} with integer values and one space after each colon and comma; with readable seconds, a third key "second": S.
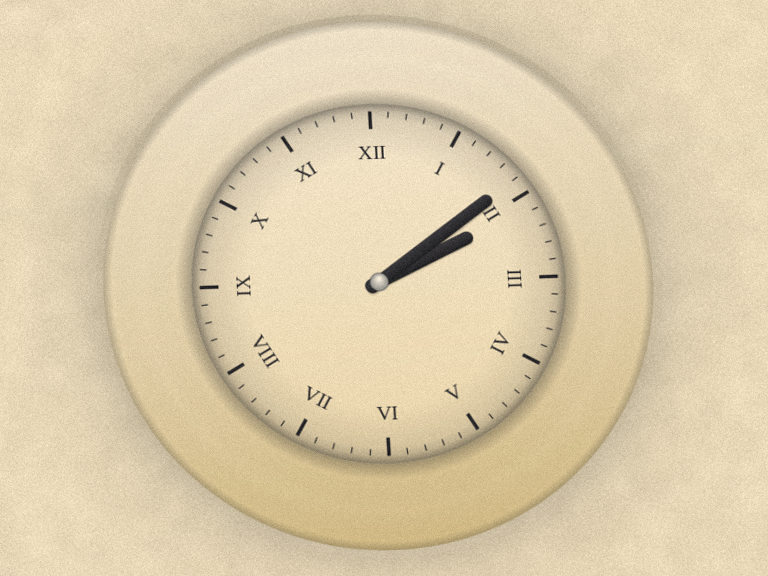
{"hour": 2, "minute": 9}
